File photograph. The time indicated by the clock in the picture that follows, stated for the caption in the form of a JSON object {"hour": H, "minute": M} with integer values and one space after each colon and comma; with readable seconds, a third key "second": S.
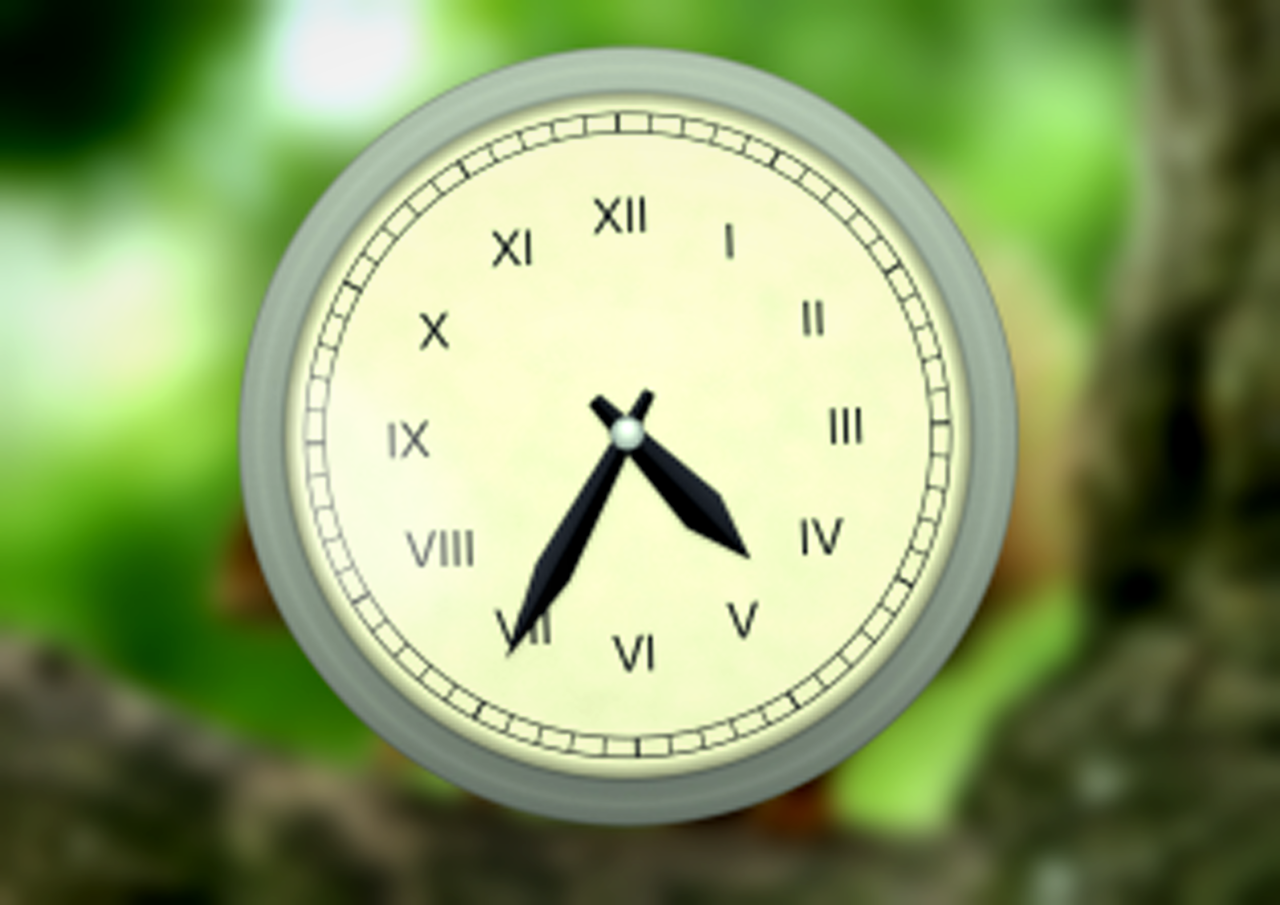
{"hour": 4, "minute": 35}
